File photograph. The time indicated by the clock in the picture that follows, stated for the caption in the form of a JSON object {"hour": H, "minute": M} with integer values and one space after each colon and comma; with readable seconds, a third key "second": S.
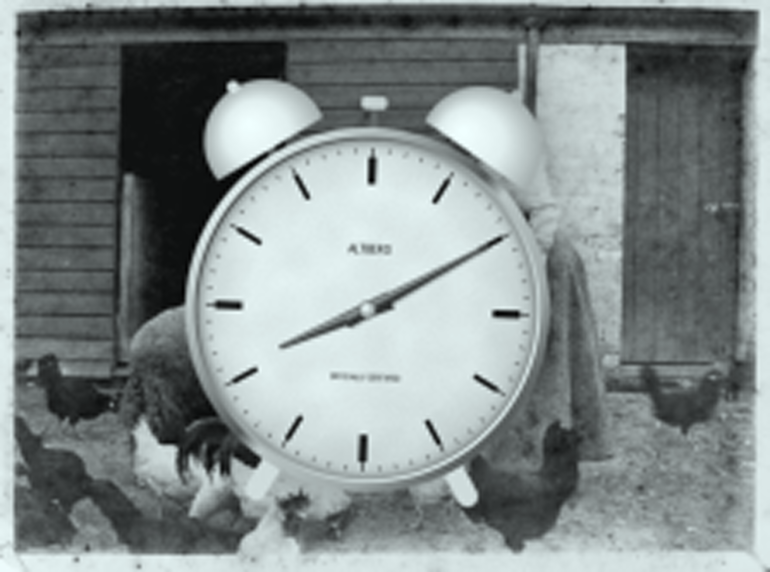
{"hour": 8, "minute": 10}
